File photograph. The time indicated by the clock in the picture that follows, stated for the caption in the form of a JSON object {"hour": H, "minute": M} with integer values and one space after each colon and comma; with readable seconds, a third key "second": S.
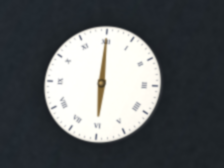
{"hour": 6, "minute": 0}
